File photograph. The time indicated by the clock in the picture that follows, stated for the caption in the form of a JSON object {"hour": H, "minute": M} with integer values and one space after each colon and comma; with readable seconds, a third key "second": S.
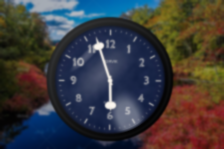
{"hour": 5, "minute": 57}
